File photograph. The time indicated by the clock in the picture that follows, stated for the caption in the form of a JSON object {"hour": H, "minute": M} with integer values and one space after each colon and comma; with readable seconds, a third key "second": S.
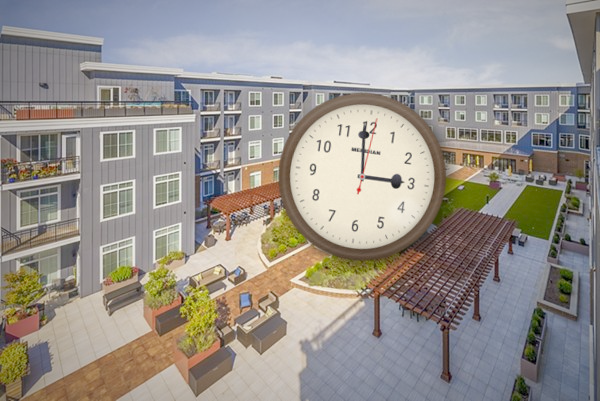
{"hour": 2, "minute": 59, "second": 1}
